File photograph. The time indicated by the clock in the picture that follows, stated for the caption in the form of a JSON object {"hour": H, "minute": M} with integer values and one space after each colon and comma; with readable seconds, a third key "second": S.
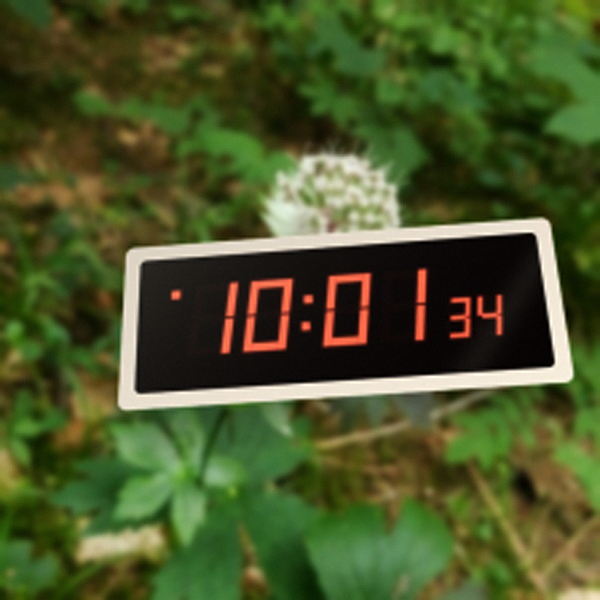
{"hour": 10, "minute": 1, "second": 34}
